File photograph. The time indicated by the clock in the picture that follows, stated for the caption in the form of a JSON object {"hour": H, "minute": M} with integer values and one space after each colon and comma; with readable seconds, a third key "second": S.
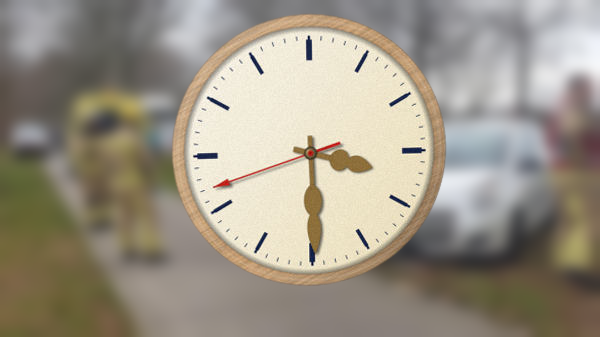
{"hour": 3, "minute": 29, "second": 42}
